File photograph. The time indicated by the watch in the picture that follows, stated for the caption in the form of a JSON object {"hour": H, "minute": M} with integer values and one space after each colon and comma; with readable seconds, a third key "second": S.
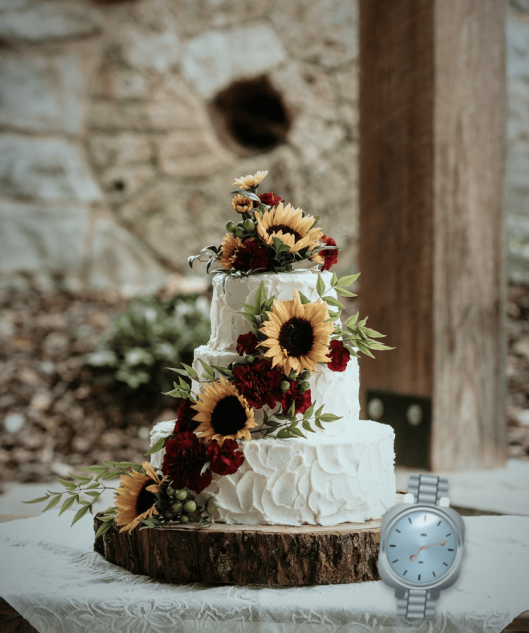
{"hour": 7, "minute": 12}
